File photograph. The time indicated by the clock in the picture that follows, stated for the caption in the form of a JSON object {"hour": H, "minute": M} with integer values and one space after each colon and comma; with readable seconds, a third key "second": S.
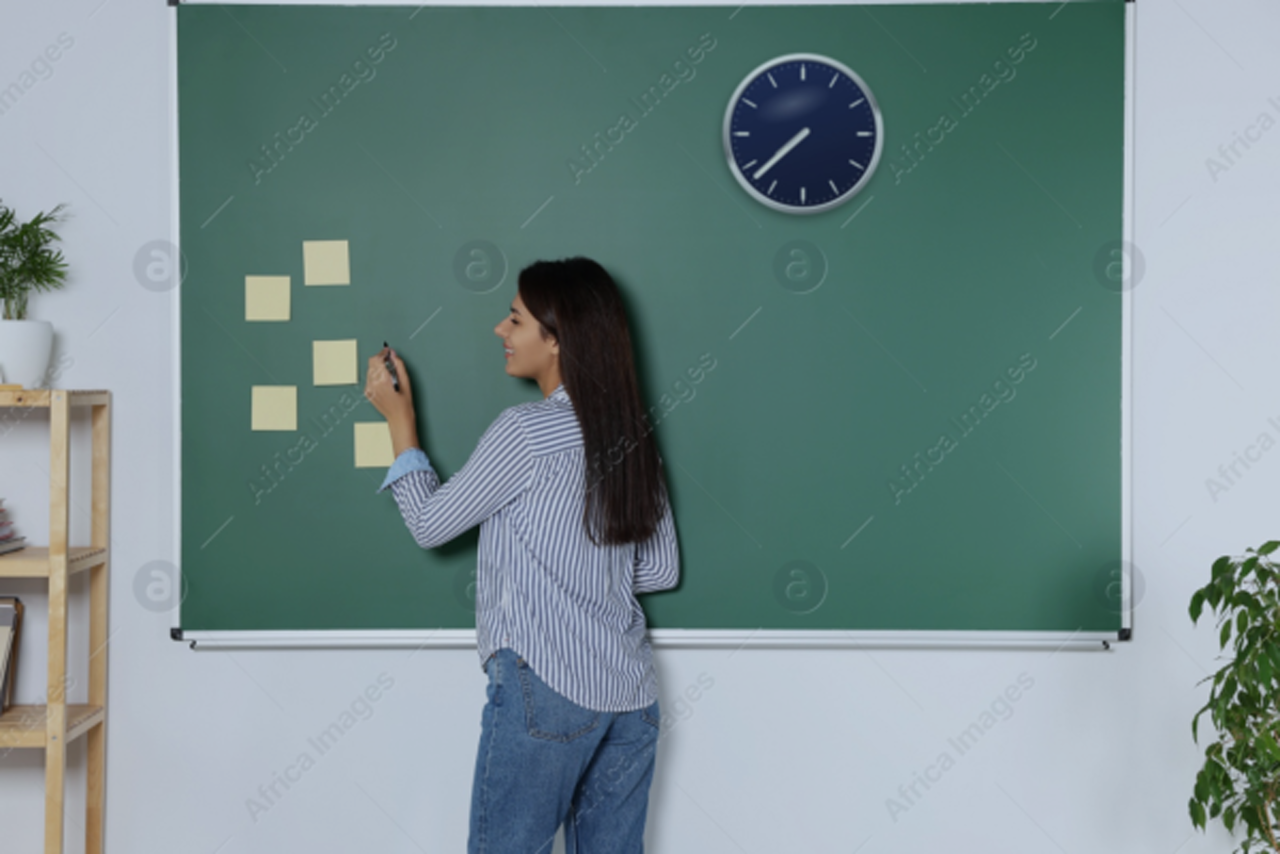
{"hour": 7, "minute": 38}
